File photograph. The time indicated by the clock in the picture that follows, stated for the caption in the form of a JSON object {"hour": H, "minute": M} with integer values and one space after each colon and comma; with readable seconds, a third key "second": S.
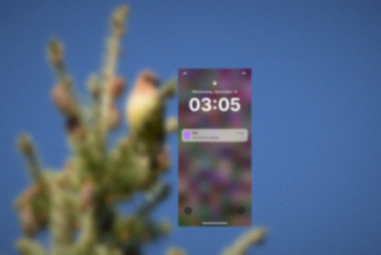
{"hour": 3, "minute": 5}
